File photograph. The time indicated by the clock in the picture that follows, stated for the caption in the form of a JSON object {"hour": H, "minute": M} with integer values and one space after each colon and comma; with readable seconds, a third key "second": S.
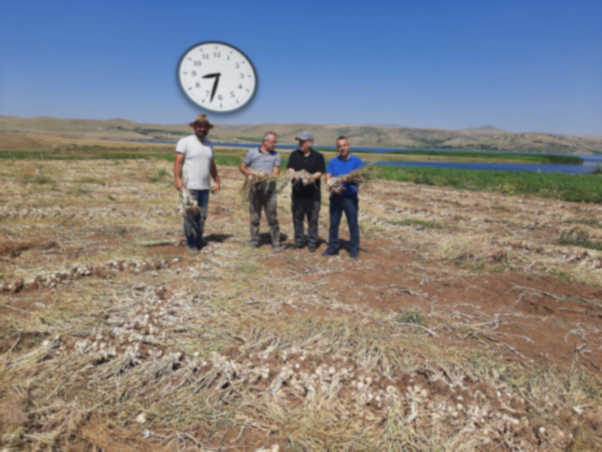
{"hour": 8, "minute": 33}
